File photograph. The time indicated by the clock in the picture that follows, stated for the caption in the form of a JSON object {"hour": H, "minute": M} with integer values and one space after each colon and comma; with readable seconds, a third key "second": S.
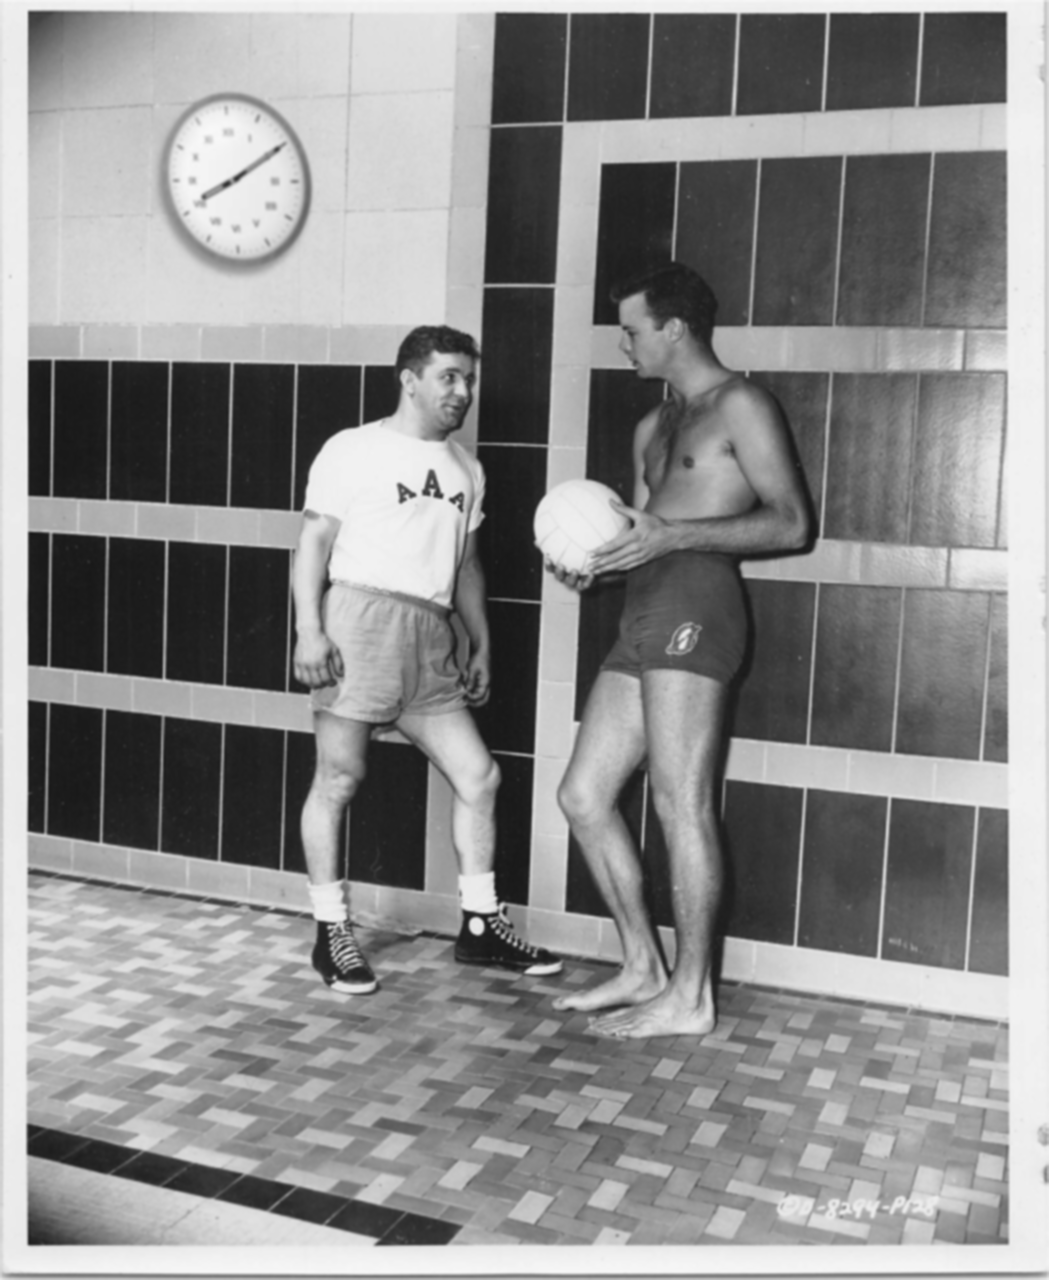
{"hour": 8, "minute": 10}
